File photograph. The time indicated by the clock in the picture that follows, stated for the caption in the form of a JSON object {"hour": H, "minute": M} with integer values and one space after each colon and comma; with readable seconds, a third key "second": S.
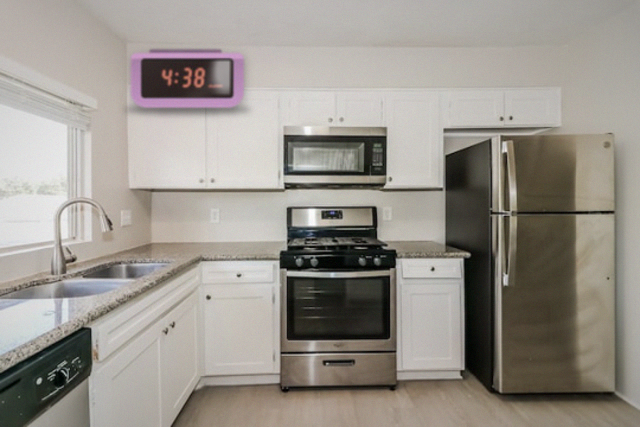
{"hour": 4, "minute": 38}
